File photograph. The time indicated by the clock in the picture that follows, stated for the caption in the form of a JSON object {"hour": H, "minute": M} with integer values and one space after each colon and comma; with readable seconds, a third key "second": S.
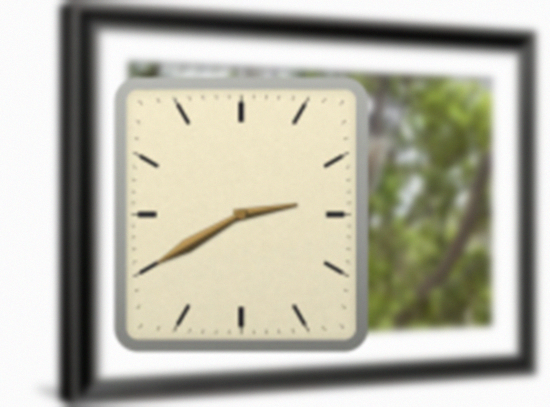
{"hour": 2, "minute": 40}
